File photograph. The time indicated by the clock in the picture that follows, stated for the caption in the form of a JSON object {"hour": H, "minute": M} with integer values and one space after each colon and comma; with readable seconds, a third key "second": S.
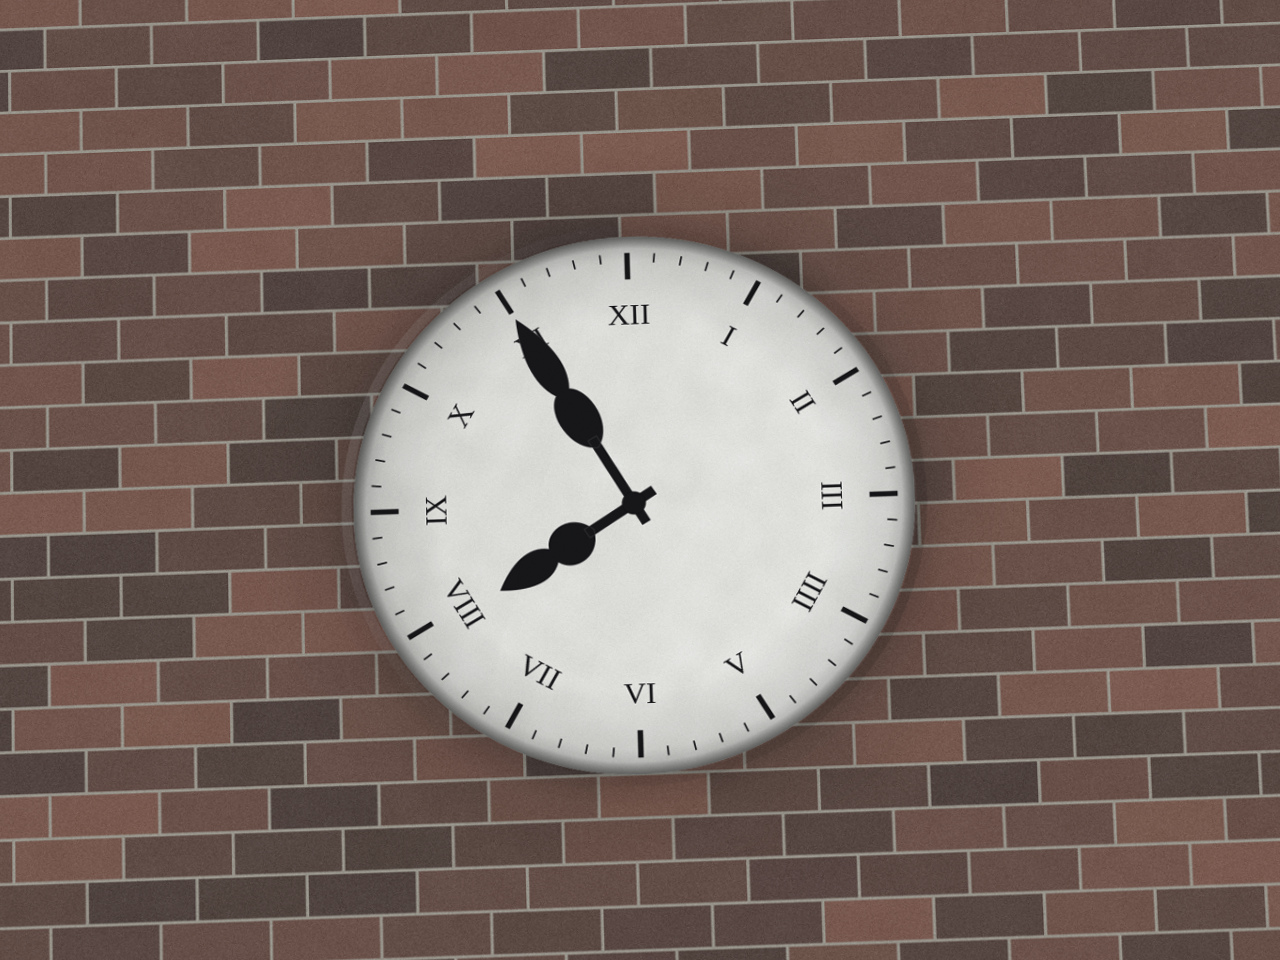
{"hour": 7, "minute": 55}
